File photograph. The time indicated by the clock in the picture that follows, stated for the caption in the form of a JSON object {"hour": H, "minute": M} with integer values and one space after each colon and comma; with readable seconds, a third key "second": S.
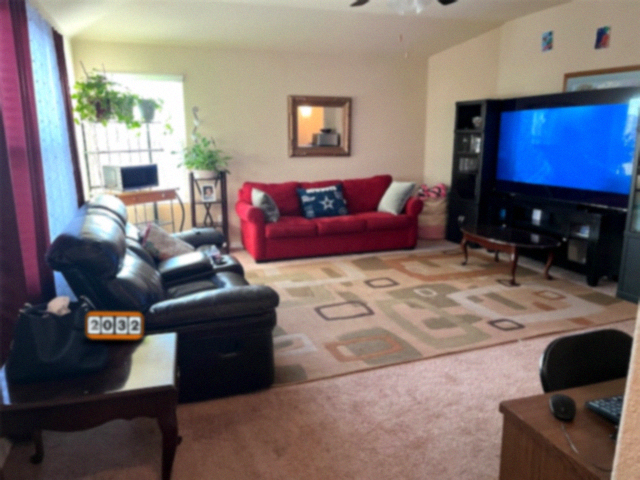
{"hour": 20, "minute": 32}
